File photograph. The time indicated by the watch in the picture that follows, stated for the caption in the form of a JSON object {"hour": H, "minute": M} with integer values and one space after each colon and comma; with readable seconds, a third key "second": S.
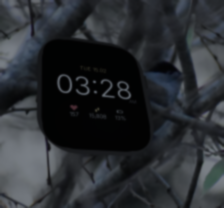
{"hour": 3, "minute": 28}
